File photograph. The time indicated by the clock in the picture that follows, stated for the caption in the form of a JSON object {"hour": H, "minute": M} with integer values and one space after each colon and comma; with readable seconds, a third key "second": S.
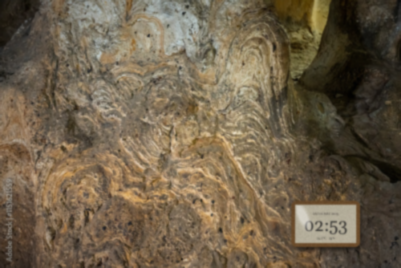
{"hour": 2, "minute": 53}
